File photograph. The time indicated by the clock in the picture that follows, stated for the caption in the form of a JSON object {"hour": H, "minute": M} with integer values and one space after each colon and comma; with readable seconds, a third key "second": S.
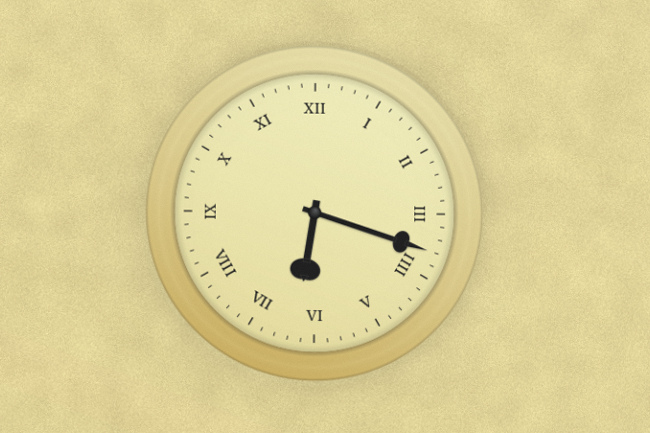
{"hour": 6, "minute": 18}
